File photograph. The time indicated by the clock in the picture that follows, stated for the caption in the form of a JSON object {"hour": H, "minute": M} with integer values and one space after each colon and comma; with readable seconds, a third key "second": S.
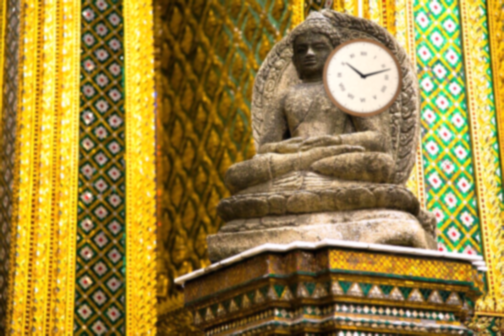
{"hour": 10, "minute": 12}
